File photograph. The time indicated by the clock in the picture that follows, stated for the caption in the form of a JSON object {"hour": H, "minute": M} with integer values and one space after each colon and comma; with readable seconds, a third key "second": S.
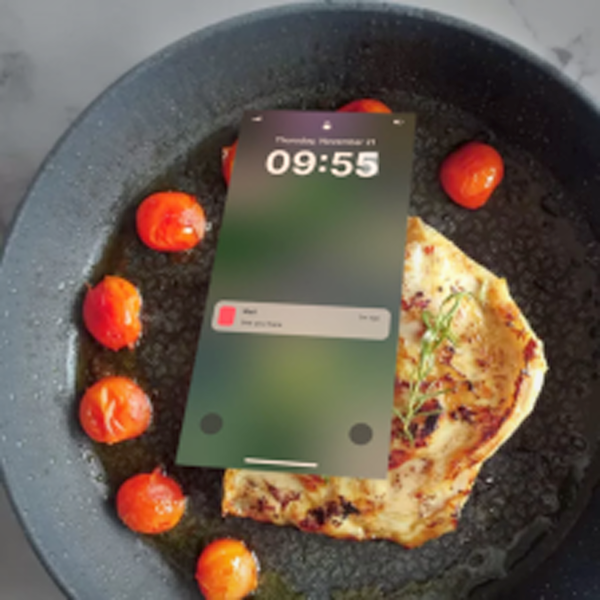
{"hour": 9, "minute": 55}
